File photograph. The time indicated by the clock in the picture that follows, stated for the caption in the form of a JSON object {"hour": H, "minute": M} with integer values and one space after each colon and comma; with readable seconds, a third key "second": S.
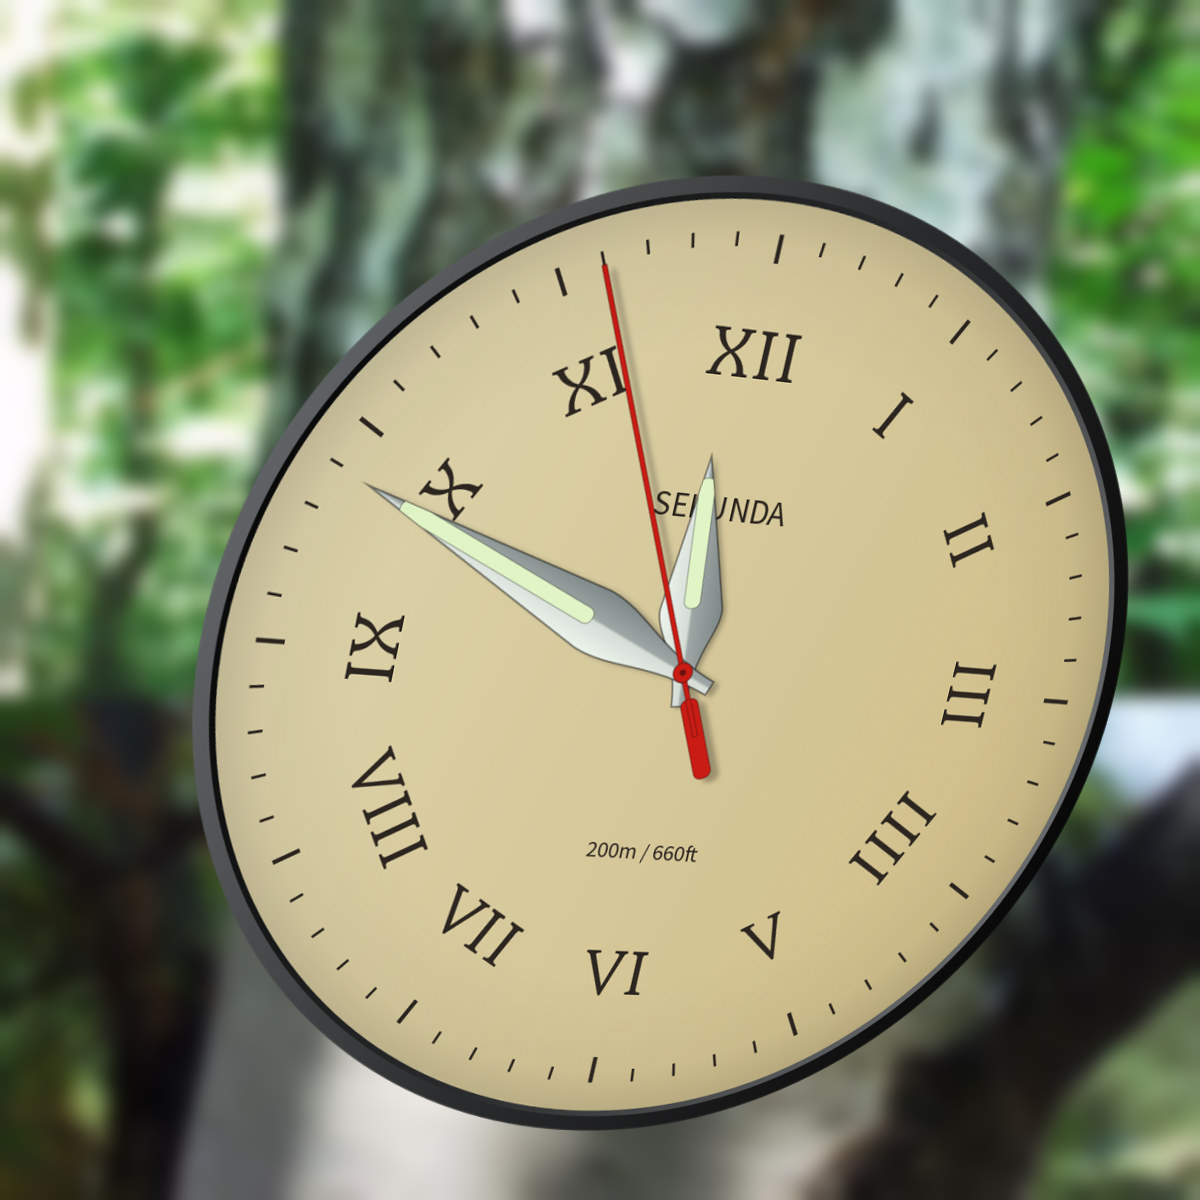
{"hour": 11, "minute": 48, "second": 56}
